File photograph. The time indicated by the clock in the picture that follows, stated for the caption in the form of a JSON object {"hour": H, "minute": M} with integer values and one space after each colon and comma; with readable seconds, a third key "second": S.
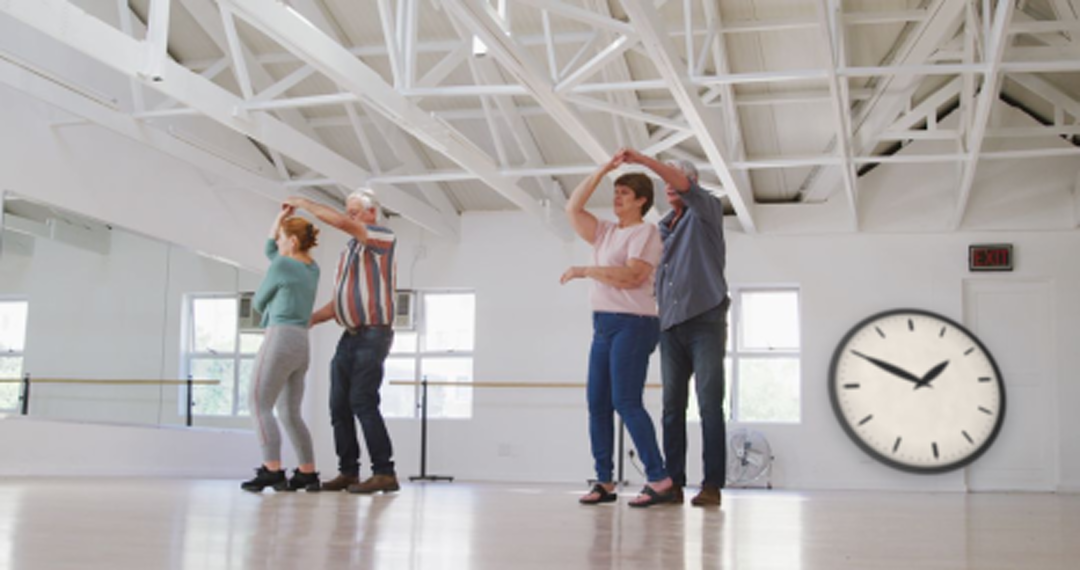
{"hour": 1, "minute": 50}
